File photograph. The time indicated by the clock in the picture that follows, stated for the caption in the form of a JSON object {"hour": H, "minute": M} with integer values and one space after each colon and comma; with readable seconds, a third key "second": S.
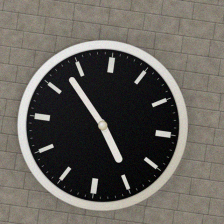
{"hour": 4, "minute": 53}
